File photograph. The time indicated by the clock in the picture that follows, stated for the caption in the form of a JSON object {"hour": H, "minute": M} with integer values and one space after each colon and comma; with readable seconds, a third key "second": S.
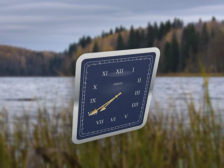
{"hour": 7, "minute": 40}
